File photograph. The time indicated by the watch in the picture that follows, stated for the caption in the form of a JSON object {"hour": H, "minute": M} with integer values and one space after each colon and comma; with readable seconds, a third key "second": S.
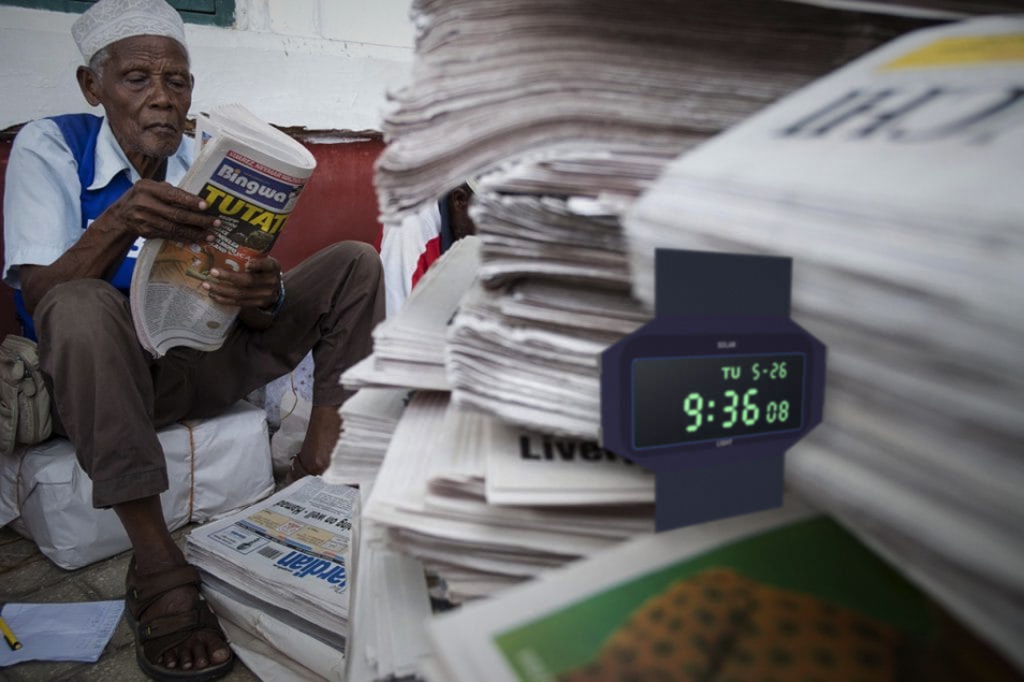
{"hour": 9, "minute": 36, "second": 8}
